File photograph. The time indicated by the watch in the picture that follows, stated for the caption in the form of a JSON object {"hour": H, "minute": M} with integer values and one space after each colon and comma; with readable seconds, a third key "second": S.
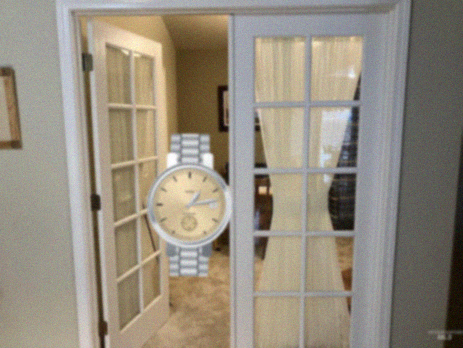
{"hour": 1, "minute": 13}
